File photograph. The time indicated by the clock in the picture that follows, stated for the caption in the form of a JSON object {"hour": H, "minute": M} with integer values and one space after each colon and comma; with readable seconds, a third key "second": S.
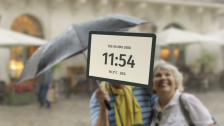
{"hour": 11, "minute": 54}
